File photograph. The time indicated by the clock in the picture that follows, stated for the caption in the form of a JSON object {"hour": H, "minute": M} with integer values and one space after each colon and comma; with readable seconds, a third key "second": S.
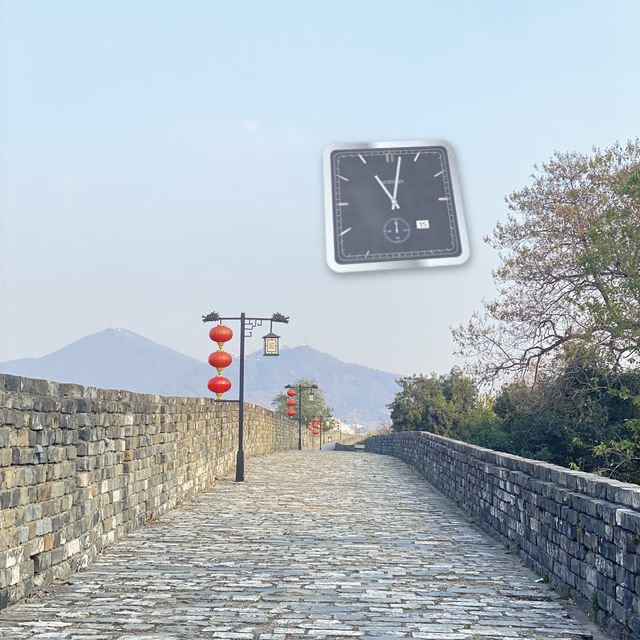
{"hour": 11, "minute": 2}
